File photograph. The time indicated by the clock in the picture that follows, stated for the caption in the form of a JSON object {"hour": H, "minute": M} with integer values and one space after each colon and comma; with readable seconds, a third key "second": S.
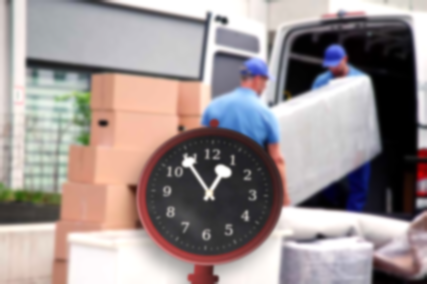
{"hour": 12, "minute": 54}
